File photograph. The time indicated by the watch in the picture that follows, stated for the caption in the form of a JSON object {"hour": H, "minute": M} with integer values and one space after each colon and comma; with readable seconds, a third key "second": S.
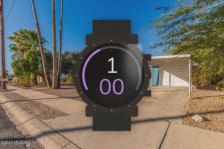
{"hour": 1, "minute": 0}
